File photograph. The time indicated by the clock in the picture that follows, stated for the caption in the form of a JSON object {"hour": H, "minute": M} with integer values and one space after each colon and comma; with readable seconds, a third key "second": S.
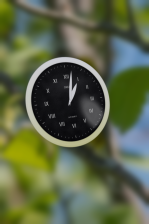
{"hour": 1, "minute": 2}
